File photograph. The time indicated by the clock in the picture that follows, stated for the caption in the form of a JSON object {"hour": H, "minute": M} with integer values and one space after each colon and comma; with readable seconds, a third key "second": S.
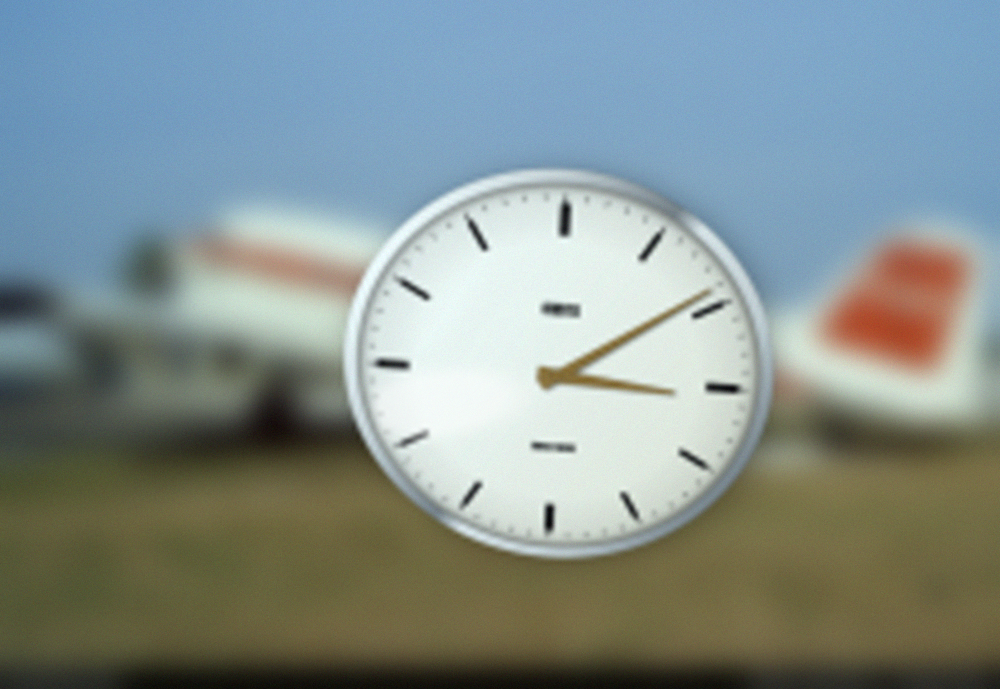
{"hour": 3, "minute": 9}
